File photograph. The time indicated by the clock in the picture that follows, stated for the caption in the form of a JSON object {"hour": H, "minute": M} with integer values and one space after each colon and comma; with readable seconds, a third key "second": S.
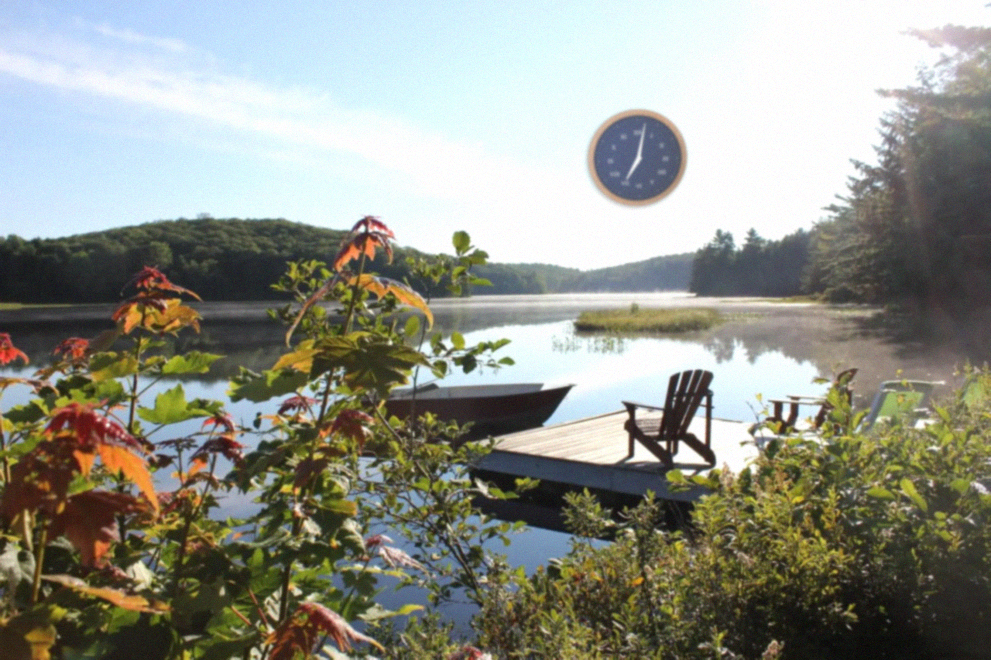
{"hour": 7, "minute": 2}
